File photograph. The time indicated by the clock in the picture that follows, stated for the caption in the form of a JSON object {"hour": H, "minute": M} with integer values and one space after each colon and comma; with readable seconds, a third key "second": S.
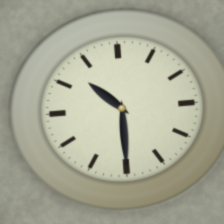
{"hour": 10, "minute": 30}
